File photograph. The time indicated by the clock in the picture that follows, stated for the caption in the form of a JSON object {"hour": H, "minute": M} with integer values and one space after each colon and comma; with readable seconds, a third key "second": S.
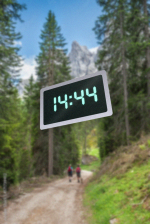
{"hour": 14, "minute": 44}
